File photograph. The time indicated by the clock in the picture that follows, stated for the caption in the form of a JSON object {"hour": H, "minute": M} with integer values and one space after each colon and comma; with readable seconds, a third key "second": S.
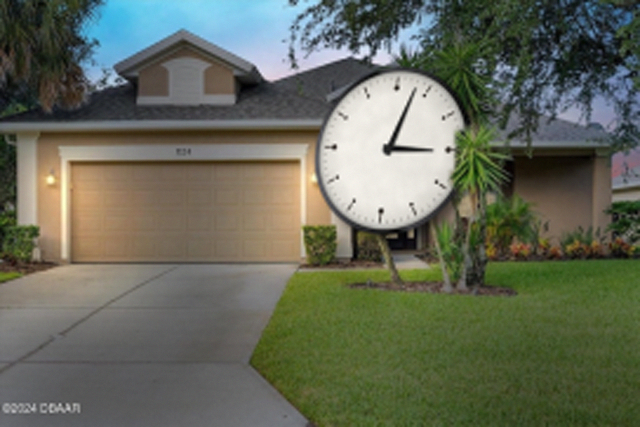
{"hour": 3, "minute": 3}
